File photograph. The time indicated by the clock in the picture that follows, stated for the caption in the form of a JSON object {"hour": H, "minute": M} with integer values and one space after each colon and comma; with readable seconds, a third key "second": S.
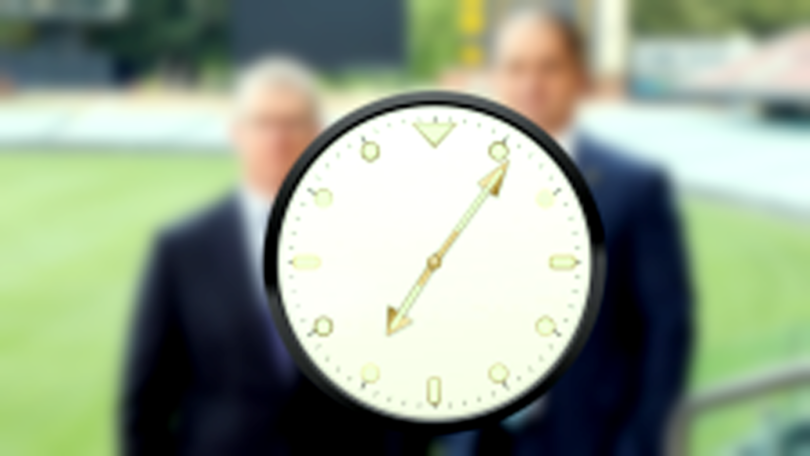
{"hour": 7, "minute": 6}
